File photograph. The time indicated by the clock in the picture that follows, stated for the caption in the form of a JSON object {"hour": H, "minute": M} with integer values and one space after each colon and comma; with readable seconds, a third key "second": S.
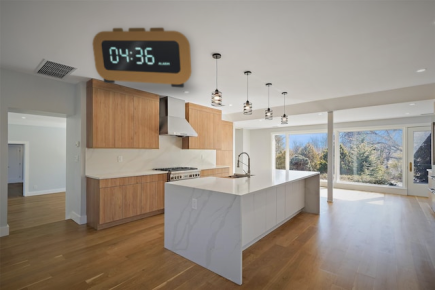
{"hour": 4, "minute": 36}
